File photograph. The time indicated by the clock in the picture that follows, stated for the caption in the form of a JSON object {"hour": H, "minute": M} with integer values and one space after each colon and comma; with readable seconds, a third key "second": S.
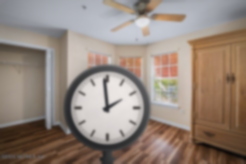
{"hour": 1, "minute": 59}
